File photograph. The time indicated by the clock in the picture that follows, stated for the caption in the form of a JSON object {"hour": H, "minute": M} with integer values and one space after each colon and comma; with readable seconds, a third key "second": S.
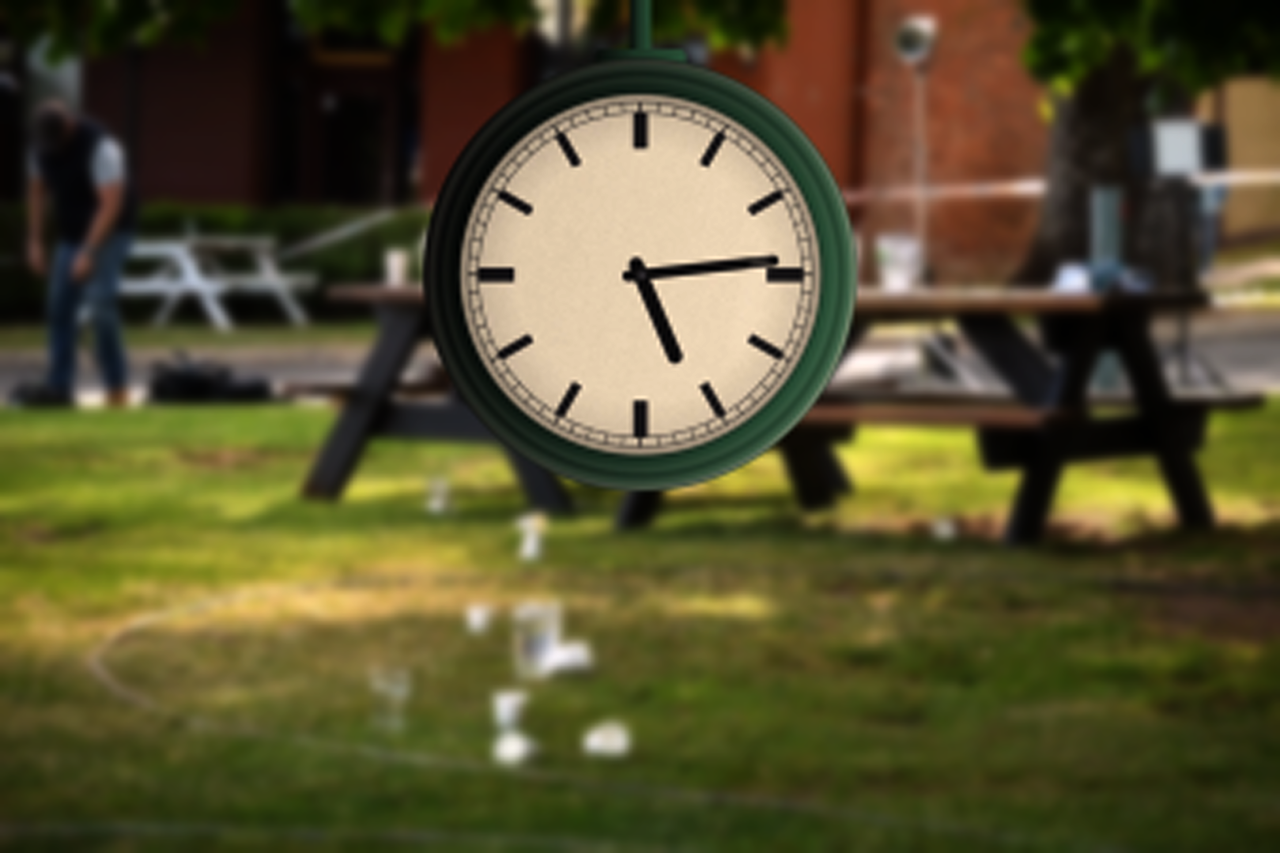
{"hour": 5, "minute": 14}
